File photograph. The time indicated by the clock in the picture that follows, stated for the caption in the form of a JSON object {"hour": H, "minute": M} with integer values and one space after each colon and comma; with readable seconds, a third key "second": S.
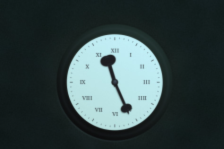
{"hour": 11, "minute": 26}
